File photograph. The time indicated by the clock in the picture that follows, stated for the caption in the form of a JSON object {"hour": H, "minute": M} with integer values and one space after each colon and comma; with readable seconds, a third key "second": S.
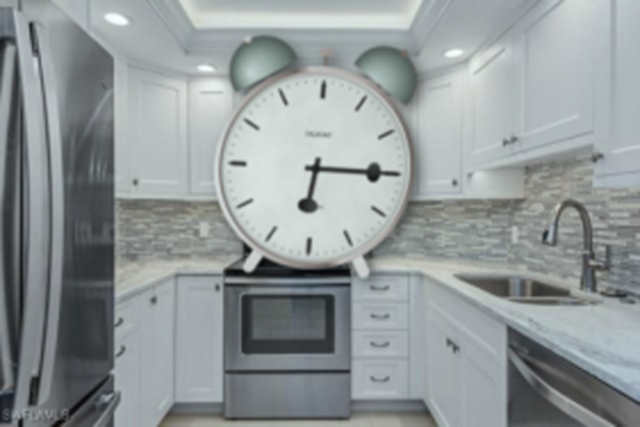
{"hour": 6, "minute": 15}
